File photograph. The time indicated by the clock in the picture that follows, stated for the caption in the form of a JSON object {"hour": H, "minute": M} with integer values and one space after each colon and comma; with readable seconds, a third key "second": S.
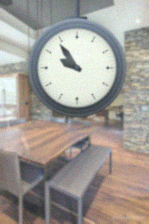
{"hour": 9, "minute": 54}
